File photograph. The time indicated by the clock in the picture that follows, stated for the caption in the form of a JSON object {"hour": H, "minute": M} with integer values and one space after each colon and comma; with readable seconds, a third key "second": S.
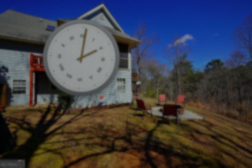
{"hour": 2, "minute": 1}
